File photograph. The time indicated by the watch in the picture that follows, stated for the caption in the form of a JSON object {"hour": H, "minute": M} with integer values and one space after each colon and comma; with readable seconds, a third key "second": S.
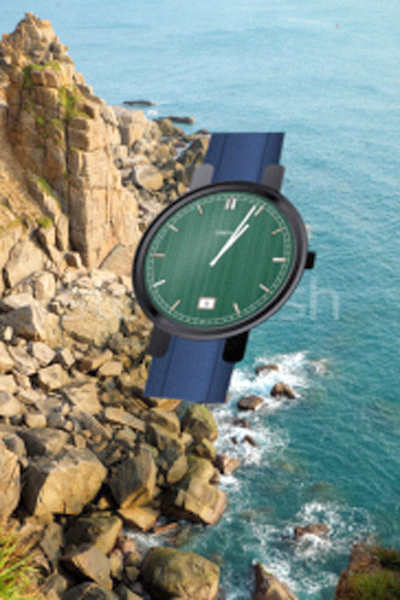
{"hour": 1, "minute": 4}
